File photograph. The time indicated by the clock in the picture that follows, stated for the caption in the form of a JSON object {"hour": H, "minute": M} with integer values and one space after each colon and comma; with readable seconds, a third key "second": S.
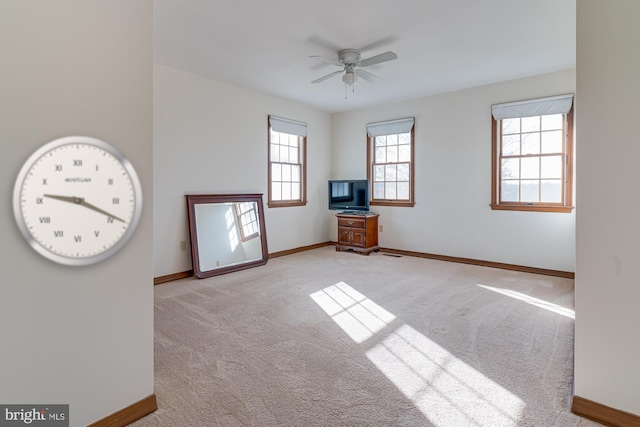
{"hour": 9, "minute": 19}
